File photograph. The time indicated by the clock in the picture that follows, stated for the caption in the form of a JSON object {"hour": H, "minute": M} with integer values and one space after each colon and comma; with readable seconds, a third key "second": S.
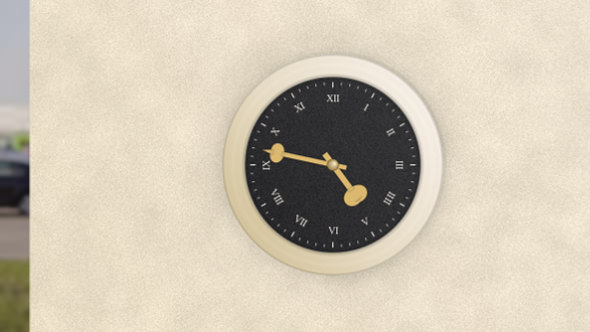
{"hour": 4, "minute": 47}
